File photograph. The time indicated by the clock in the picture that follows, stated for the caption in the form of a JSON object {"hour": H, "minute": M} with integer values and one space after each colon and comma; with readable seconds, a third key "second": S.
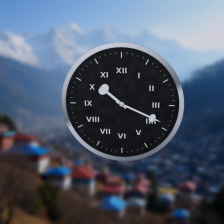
{"hour": 10, "minute": 19}
